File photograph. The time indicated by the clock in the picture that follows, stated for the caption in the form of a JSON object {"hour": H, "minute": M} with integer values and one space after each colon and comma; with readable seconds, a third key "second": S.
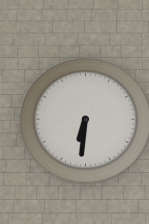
{"hour": 6, "minute": 31}
